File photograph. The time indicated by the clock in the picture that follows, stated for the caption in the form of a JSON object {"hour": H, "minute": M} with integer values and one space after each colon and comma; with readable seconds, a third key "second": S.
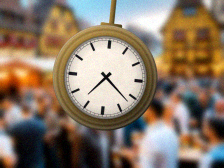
{"hour": 7, "minute": 22}
